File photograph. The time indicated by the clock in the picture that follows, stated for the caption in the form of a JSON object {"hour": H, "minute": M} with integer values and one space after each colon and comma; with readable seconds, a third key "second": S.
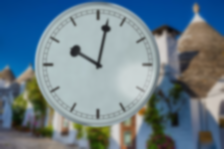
{"hour": 10, "minute": 2}
